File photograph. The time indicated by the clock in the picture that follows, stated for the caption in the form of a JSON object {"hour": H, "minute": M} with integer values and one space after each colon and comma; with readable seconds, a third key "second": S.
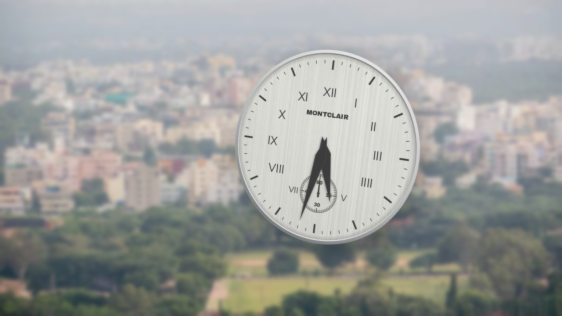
{"hour": 5, "minute": 32}
